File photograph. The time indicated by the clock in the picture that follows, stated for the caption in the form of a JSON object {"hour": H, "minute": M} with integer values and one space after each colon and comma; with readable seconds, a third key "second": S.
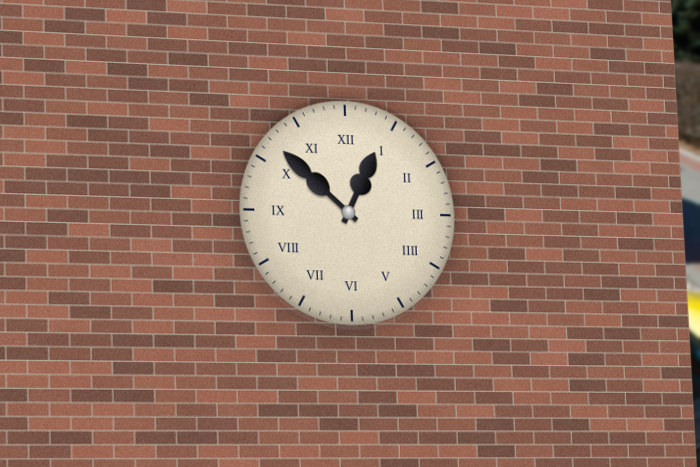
{"hour": 12, "minute": 52}
